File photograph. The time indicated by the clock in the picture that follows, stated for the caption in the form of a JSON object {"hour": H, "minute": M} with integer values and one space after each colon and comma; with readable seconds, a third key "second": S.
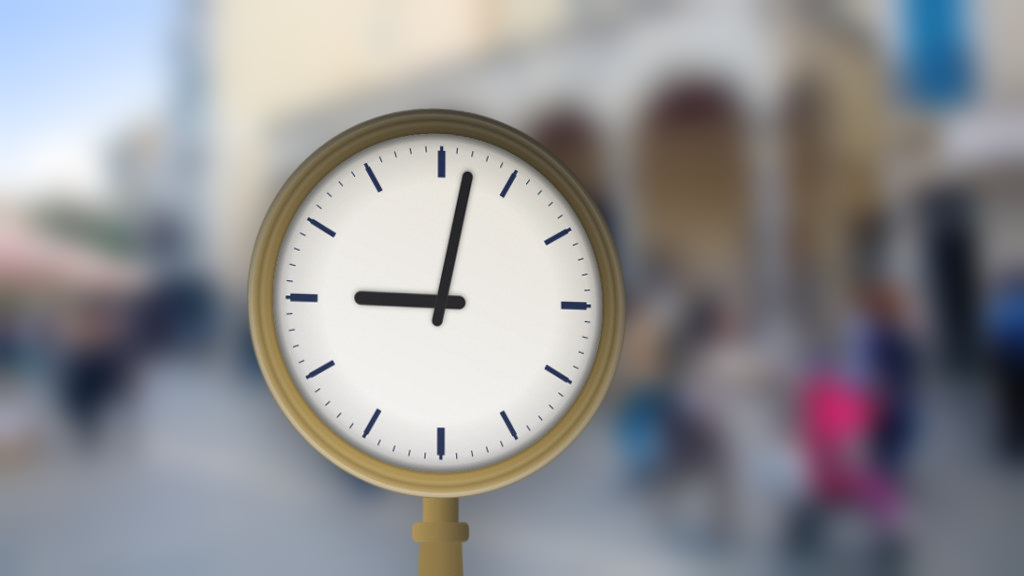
{"hour": 9, "minute": 2}
